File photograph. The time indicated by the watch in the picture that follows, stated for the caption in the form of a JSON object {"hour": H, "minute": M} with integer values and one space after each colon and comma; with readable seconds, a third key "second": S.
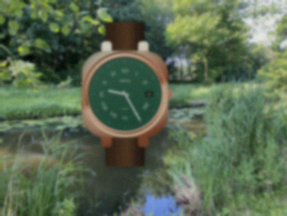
{"hour": 9, "minute": 25}
